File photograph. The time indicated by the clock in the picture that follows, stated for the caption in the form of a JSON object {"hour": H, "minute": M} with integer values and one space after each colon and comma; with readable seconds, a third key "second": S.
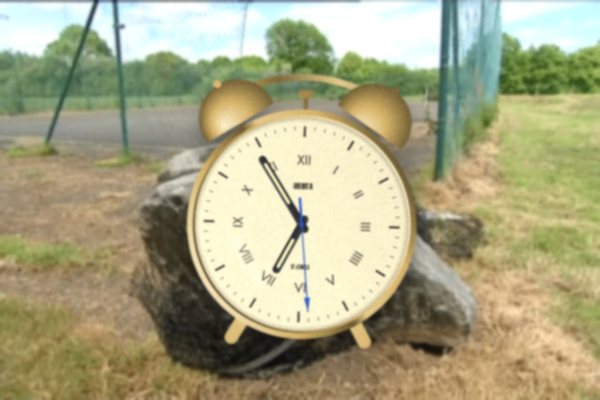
{"hour": 6, "minute": 54, "second": 29}
